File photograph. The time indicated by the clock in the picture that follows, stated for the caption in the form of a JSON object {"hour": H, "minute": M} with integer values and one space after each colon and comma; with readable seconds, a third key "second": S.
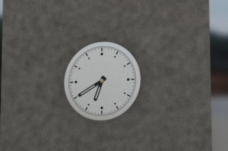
{"hour": 6, "minute": 40}
